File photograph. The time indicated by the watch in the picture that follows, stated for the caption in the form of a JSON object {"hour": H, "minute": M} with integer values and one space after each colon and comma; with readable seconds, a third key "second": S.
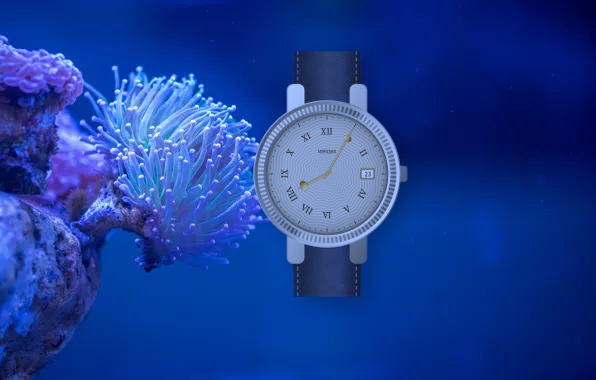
{"hour": 8, "minute": 5}
